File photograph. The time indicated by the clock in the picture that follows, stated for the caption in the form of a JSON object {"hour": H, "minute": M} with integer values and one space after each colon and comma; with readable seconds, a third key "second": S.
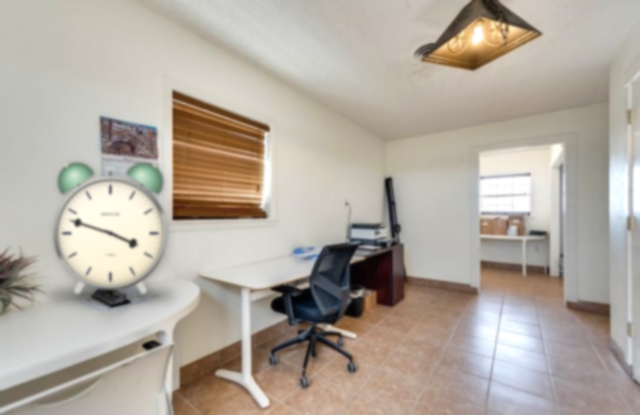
{"hour": 3, "minute": 48}
